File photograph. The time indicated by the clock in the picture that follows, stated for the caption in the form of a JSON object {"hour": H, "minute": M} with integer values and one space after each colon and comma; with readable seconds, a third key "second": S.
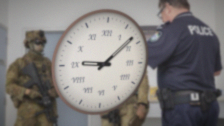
{"hour": 9, "minute": 8}
